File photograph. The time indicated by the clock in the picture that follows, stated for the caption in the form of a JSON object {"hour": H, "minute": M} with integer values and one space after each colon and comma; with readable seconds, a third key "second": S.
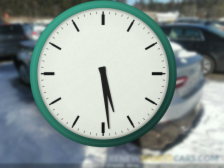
{"hour": 5, "minute": 29}
